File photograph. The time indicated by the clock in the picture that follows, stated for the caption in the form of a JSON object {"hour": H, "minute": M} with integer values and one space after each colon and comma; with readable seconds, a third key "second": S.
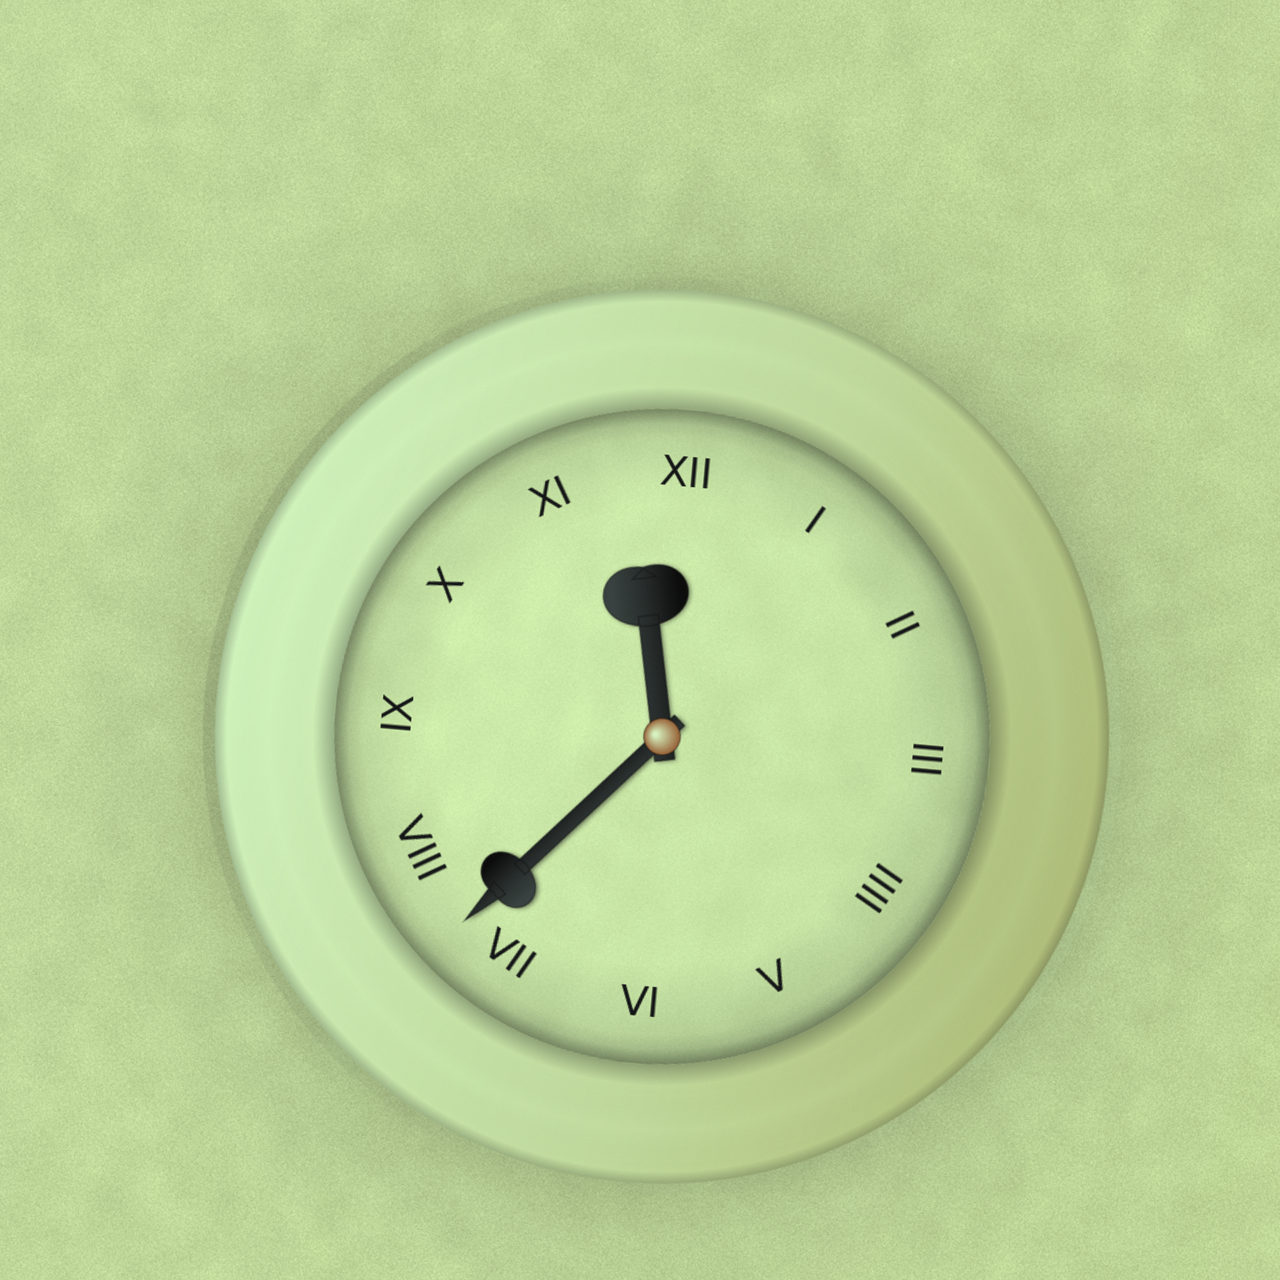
{"hour": 11, "minute": 37}
